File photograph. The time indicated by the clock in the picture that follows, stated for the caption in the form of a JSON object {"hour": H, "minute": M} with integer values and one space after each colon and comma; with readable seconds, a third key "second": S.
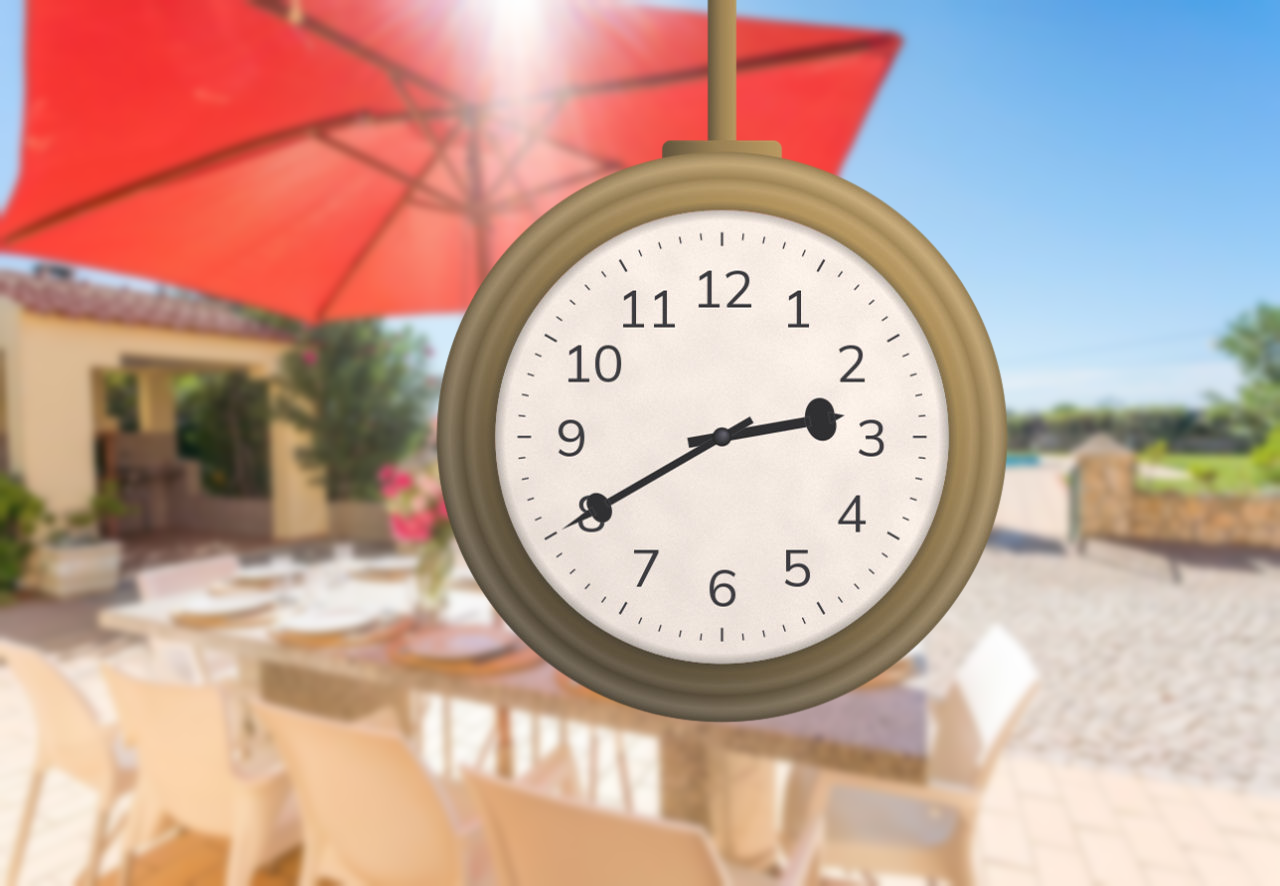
{"hour": 2, "minute": 40}
